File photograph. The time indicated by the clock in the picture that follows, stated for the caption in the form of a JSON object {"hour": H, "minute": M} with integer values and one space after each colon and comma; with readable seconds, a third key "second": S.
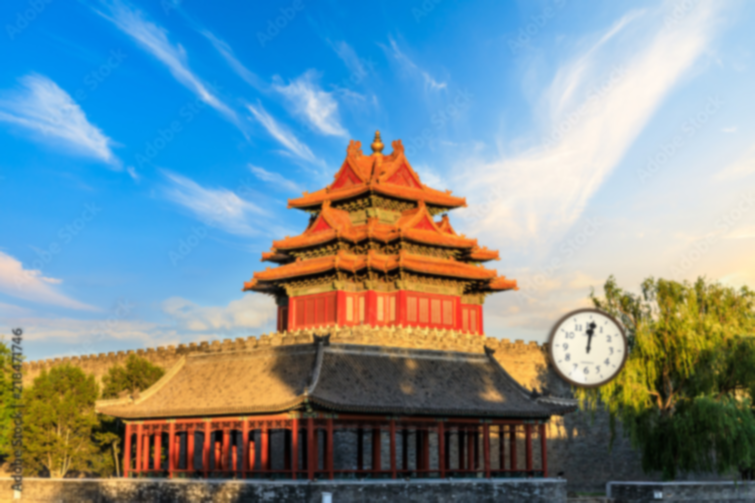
{"hour": 12, "minute": 1}
